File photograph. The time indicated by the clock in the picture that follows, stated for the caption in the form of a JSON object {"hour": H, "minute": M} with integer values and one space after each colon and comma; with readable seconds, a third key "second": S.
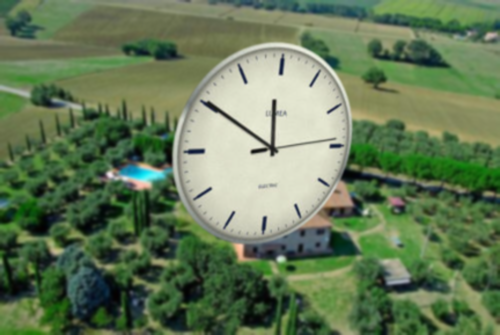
{"hour": 11, "minute": 50, "second": 14}
